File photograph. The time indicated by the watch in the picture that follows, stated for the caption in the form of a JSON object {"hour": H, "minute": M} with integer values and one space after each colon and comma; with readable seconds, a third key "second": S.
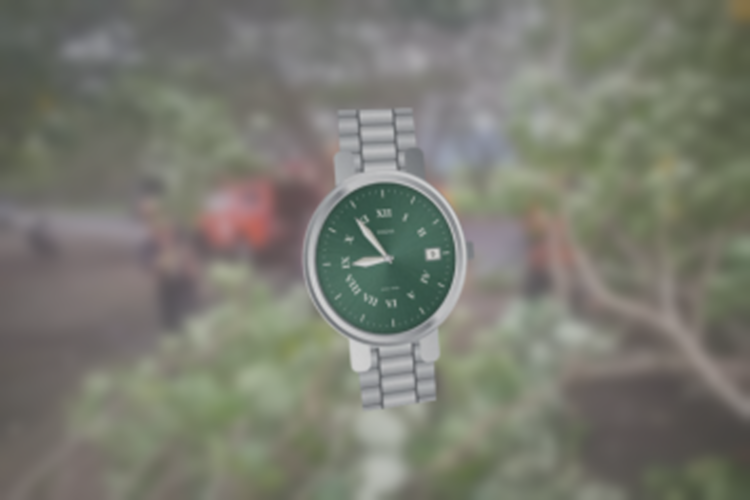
{"hour": 8, "minute": 54}
